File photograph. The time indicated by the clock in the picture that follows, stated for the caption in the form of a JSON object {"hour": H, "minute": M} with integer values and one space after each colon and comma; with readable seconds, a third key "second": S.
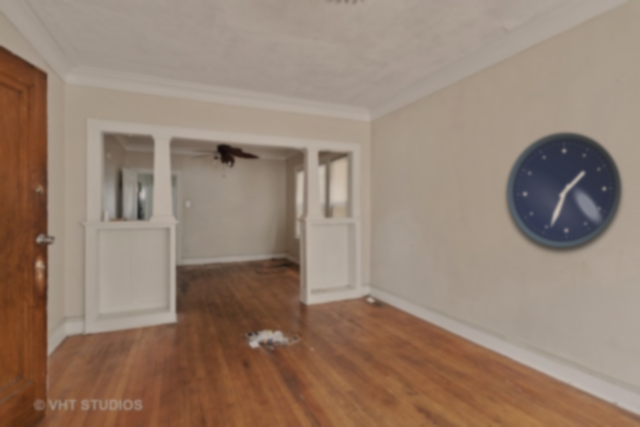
{"hour": 1, "minute": 34}
